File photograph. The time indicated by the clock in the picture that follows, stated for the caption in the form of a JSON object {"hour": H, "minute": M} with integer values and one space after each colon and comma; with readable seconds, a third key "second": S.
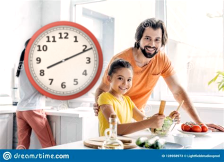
{"hour": 8, "minute": 11}
